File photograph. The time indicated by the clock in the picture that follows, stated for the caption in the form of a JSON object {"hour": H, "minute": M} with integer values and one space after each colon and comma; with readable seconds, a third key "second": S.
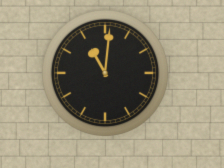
{"hour": 11, "minute": 1}
